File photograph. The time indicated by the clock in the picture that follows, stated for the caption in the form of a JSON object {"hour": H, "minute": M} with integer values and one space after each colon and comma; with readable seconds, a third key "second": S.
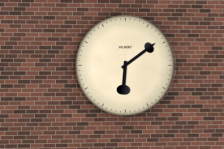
{"hour": 6, "minute": 9}
